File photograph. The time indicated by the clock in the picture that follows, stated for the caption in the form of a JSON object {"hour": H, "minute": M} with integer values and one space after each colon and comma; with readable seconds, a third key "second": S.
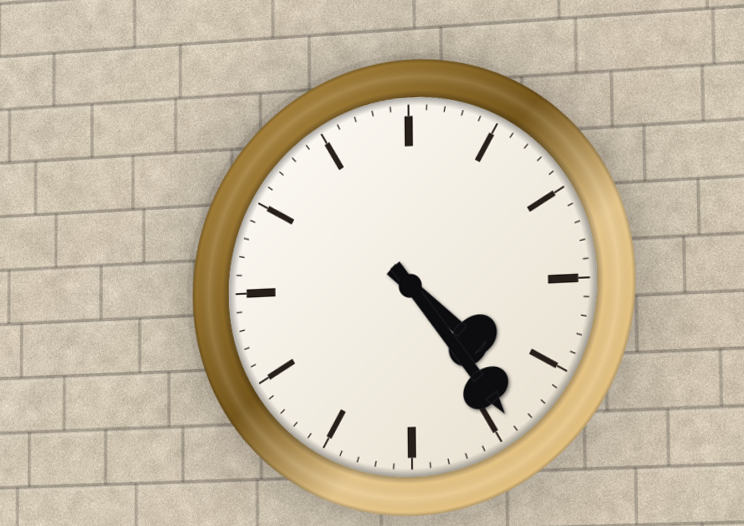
{"hour": 4, "minute": 24}
